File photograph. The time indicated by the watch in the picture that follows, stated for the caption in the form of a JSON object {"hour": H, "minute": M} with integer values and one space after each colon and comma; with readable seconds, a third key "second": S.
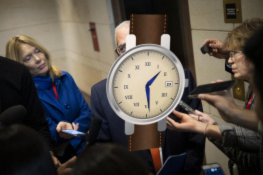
{"hour": 1, "minute": 29}
